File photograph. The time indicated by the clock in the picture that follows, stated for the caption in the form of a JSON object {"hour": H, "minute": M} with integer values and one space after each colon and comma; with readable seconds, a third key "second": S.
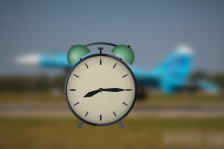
{"hour": 8, "minute": 15}
